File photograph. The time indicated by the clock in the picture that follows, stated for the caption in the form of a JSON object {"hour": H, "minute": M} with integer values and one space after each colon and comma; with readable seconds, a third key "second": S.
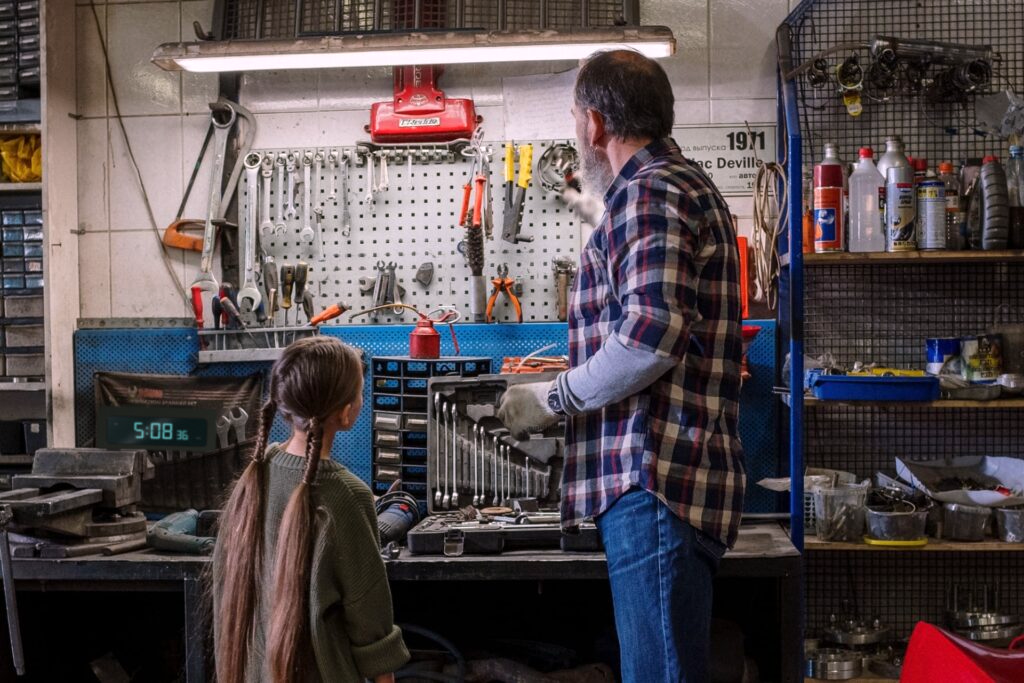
{"hour": 5, "minute": 8}
